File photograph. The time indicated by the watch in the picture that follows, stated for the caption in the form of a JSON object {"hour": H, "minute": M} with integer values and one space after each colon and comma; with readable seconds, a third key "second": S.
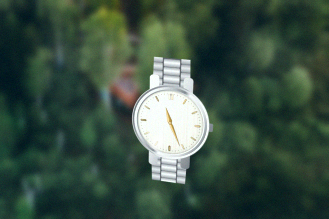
{"hour": 11, "minute": 26}
